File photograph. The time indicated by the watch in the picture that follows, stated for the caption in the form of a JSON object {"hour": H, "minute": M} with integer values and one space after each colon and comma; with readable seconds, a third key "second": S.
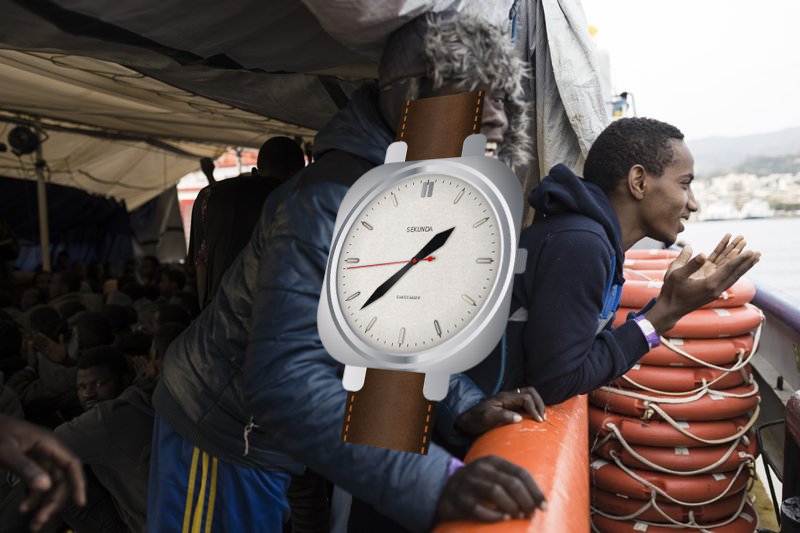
{"hour": 1, "minute": 37, "second": 44}
